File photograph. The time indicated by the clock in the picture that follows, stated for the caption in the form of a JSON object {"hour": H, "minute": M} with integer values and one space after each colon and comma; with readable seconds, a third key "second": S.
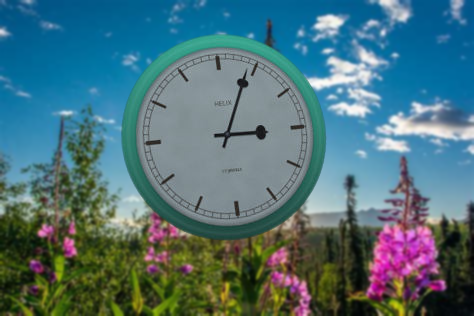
{"hour": 3, "minute": 4}
